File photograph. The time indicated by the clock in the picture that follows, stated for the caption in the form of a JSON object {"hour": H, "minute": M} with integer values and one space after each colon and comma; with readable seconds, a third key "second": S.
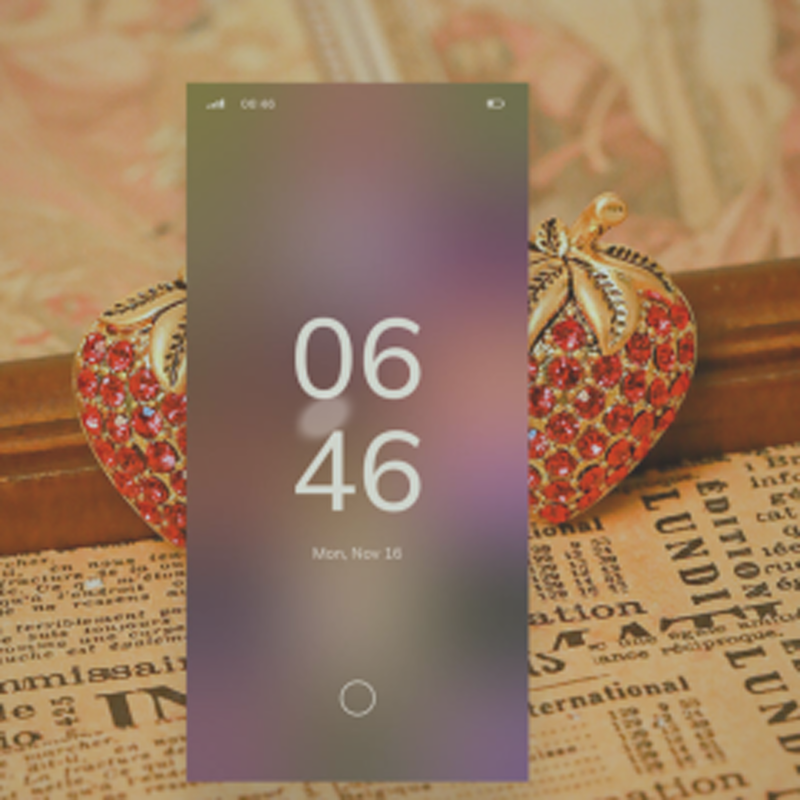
{"hour": 6, "minute": 46}
